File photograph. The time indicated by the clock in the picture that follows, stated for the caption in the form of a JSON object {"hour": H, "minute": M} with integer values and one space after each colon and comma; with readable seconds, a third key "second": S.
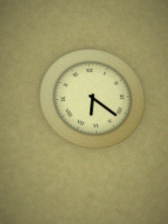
{"hour": 6, "minute": 22}
